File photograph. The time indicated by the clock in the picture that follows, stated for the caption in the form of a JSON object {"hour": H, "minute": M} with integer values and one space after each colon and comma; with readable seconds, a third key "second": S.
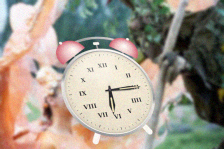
{"hour": 6, "minute": 15}
